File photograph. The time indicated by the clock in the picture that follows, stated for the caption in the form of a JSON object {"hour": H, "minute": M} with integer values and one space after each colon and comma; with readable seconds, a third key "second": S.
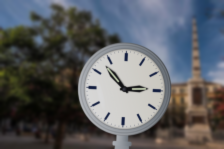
{"hour": 2, "minute": 53}
